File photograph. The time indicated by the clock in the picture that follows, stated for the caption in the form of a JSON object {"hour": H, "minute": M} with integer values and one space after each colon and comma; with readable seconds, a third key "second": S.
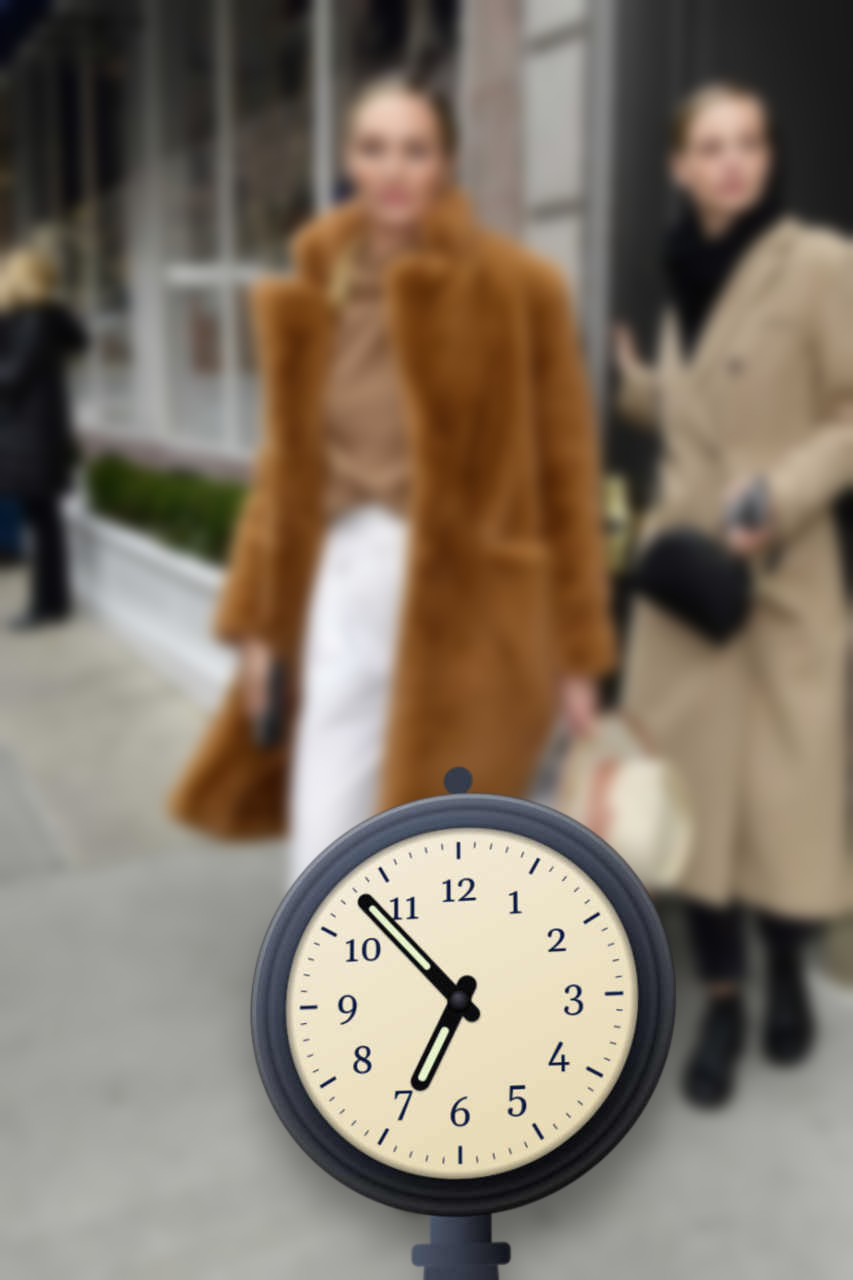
{"hour": 6, "minute": 53}
